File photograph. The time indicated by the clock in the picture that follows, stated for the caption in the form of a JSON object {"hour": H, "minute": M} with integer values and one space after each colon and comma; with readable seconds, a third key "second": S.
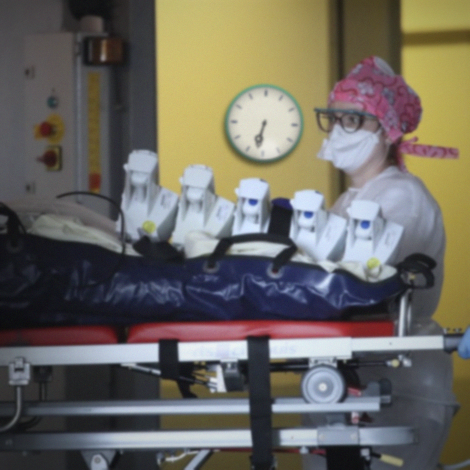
{"hour": 6, "minute": 32}
